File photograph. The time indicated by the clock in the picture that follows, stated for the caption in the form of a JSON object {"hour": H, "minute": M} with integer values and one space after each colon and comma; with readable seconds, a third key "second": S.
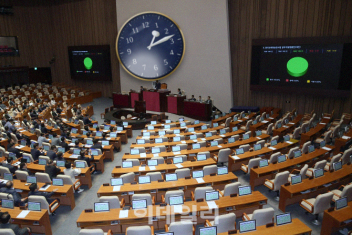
{"hour": 1, "minute": 13}
